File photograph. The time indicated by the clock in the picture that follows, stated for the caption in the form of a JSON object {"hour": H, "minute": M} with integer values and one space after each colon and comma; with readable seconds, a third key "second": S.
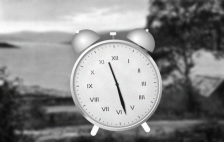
{"hour": 11, "minute": 28}
